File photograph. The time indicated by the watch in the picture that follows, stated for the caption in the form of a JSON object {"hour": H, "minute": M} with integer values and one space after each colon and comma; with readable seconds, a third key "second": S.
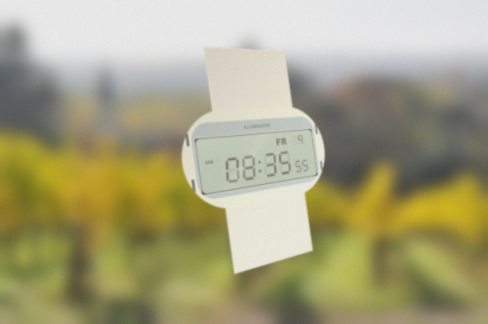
{"hour": 8, "minute": 35, "second": 55}
